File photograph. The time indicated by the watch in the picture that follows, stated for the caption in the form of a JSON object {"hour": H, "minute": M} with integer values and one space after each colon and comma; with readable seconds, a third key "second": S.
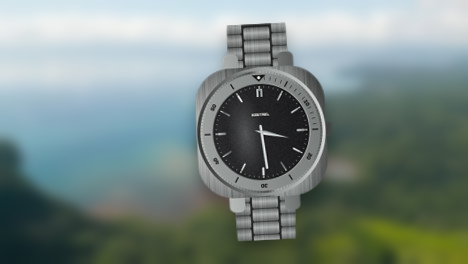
{"hour": 3, "minute": 29}
